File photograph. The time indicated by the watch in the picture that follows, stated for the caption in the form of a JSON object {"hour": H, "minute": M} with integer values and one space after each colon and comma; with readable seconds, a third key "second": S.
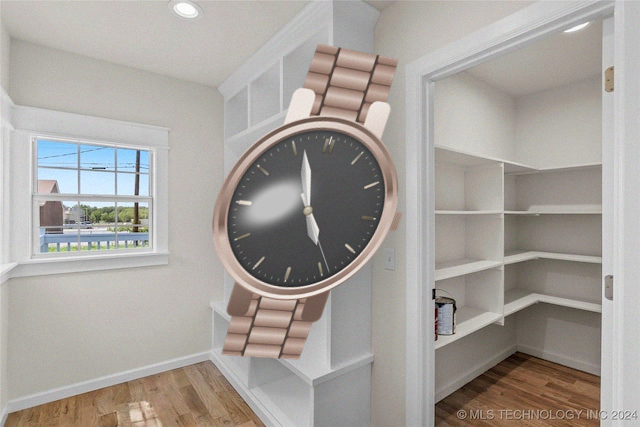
{"hour": 4, "minute": 56, "second": 24}
